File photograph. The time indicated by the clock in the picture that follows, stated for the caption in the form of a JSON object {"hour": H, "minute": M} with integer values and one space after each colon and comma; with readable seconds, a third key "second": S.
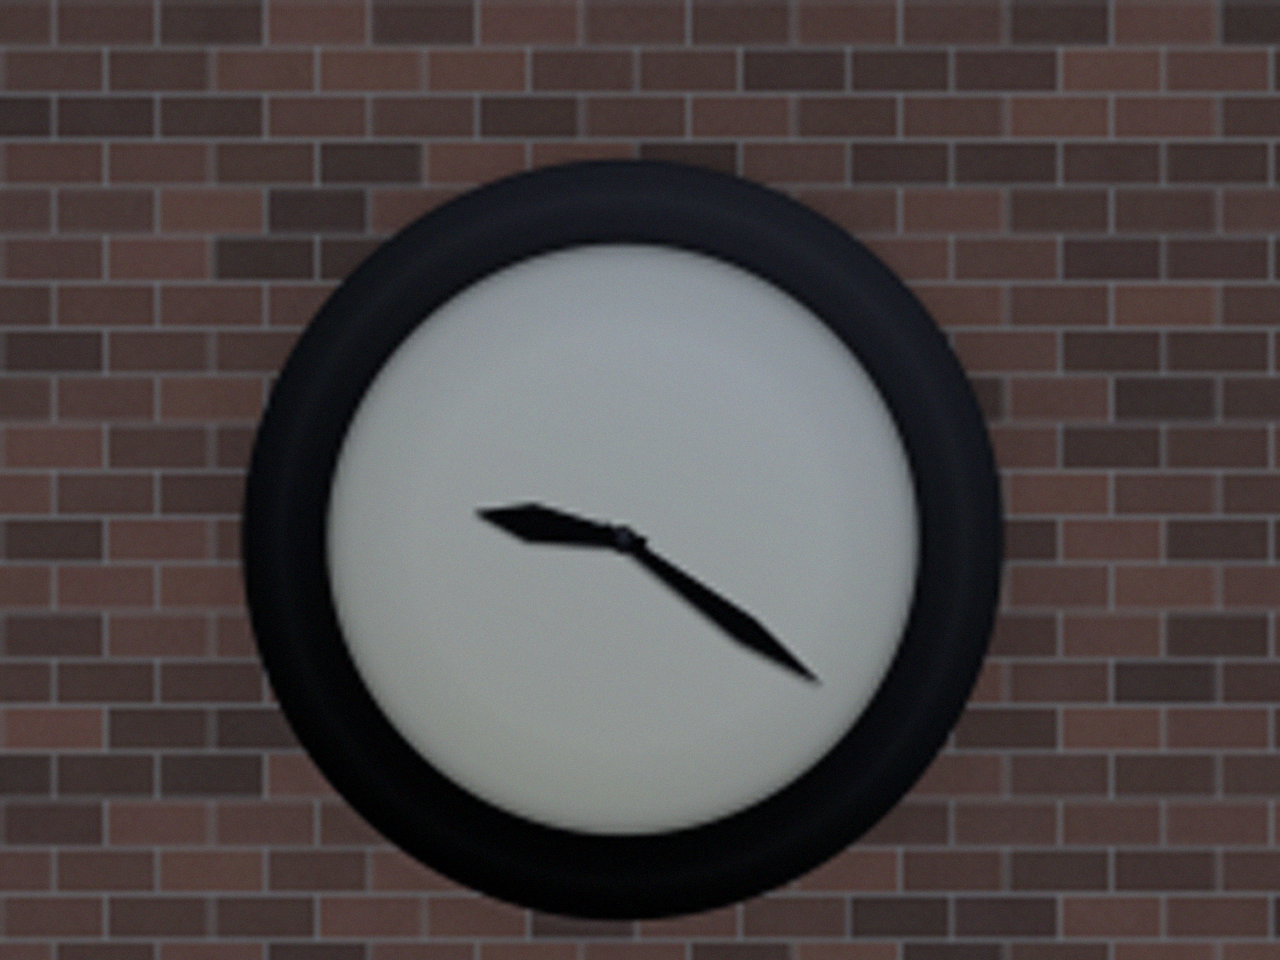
{"hour": 9, "minute": 21}
